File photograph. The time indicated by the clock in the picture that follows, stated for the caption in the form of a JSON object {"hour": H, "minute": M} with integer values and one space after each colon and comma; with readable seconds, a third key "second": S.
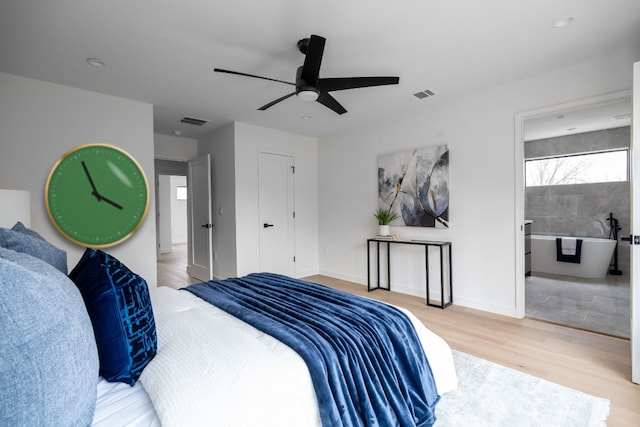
{"hour": 3, "minute": 56}
